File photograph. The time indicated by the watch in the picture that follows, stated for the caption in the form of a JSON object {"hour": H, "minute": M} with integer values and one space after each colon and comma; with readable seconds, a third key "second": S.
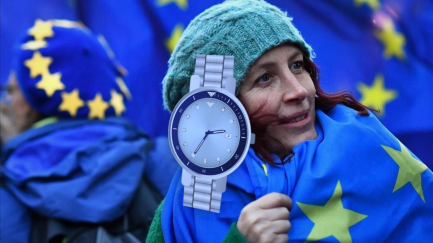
{"hour": 2, "minute": 35}
